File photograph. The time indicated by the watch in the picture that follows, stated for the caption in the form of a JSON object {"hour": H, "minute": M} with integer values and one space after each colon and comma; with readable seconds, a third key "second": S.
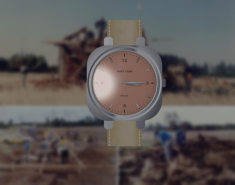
{"hour": 3, "minute": 15}
